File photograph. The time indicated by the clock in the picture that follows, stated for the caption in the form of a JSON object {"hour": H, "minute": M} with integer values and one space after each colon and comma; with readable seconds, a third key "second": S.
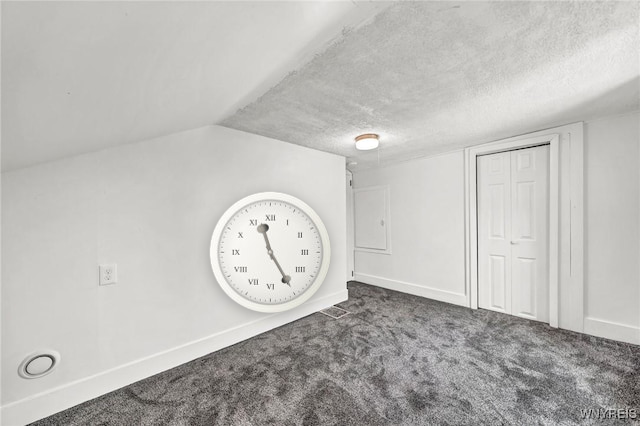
{"hour": 11, "minute": 25}
